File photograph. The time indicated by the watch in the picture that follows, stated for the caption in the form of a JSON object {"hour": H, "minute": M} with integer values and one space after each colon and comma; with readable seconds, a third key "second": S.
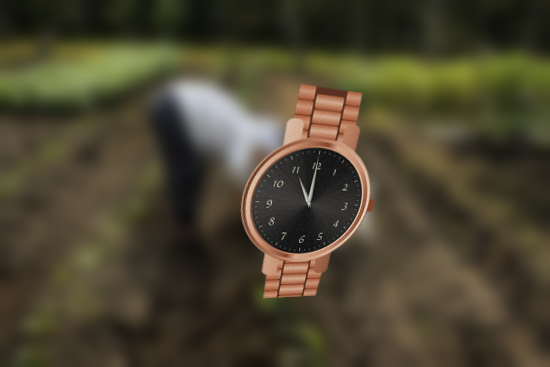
{"hour": 11, "minute": 0}
